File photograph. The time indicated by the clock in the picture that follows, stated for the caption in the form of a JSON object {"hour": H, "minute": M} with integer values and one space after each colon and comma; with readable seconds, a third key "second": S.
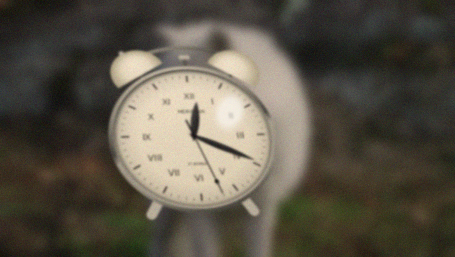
{"hour": 12, "minute": 19, "second": 27}
